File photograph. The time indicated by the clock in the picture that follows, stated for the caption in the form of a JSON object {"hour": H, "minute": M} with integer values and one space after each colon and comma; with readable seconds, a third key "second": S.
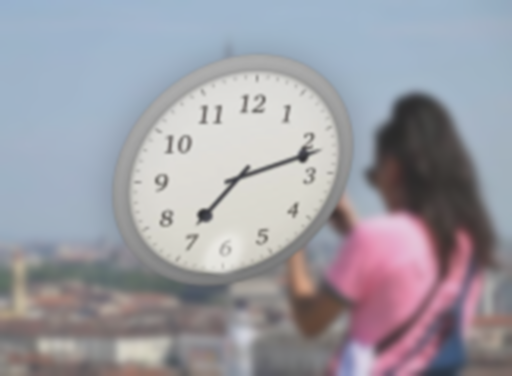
{"hour": 7, "minute": 12}
